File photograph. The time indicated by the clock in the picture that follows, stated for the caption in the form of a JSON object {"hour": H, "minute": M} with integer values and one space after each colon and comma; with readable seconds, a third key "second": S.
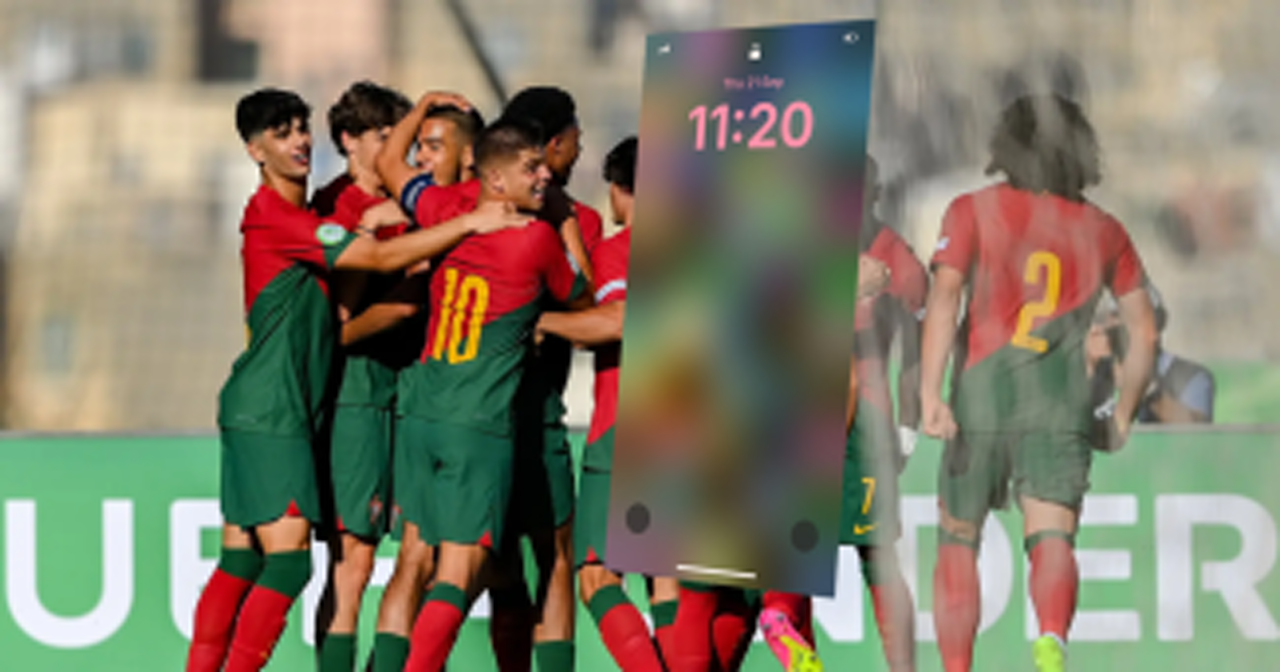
{"hour": 11, "minute": 20}
